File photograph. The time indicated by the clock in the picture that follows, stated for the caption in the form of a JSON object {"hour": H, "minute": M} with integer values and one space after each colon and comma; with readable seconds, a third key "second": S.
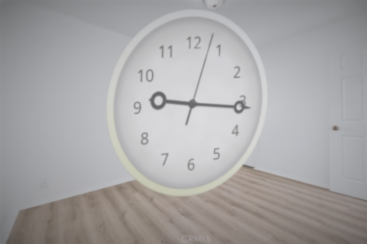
{"hour": 9, "minute": 16, "second": 3}
